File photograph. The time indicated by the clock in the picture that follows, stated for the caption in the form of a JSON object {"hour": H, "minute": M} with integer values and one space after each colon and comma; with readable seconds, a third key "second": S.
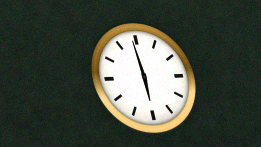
{"hour": 5, "minute": 59}
